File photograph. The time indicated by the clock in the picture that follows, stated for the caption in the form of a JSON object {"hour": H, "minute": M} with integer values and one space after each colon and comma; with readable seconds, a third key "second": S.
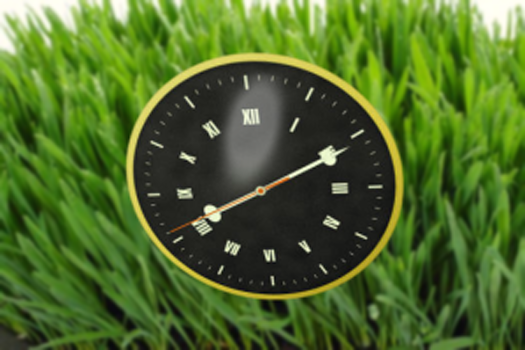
{"hour": 8, "minute": 10, "second": 41}
